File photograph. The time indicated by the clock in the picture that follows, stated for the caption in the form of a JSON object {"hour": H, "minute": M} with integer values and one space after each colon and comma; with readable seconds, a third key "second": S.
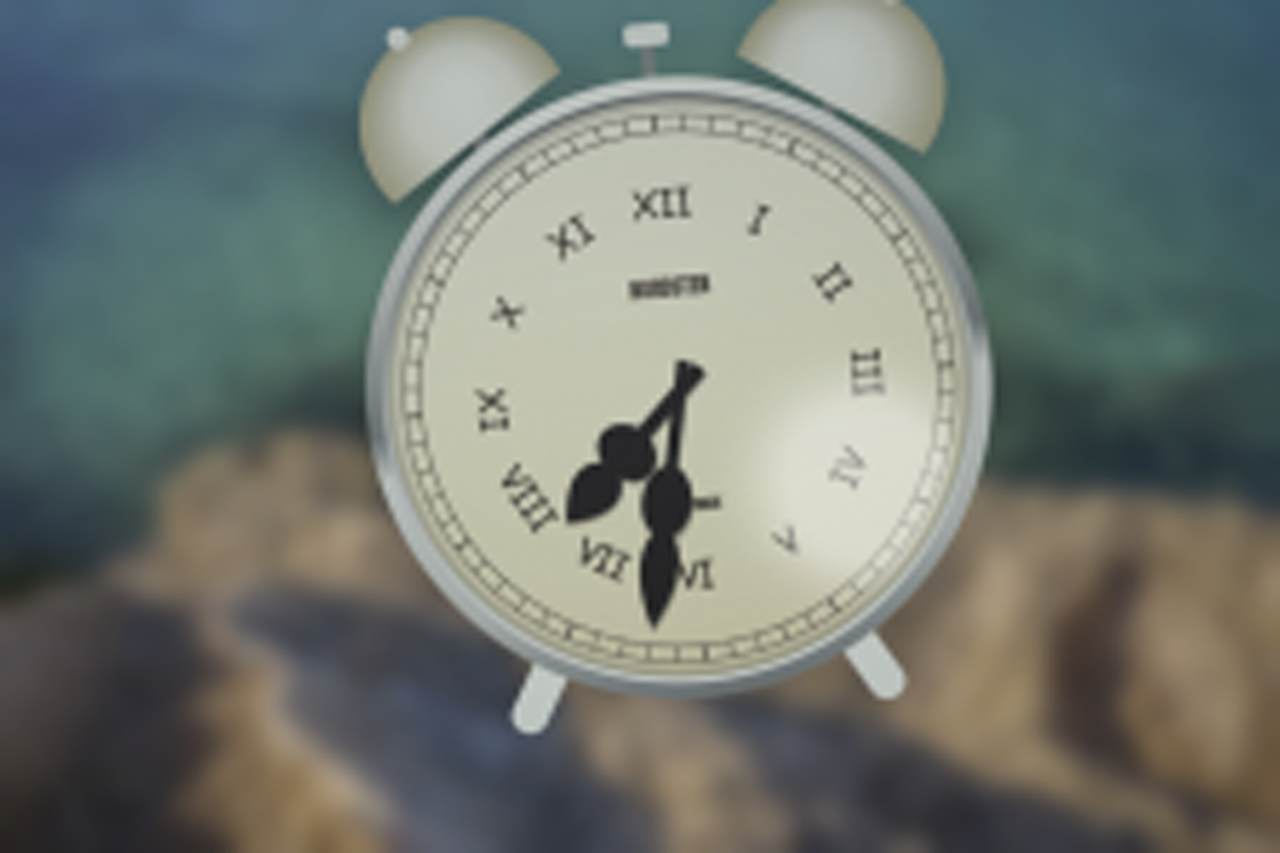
{"hour": 7, "minute": 32}
